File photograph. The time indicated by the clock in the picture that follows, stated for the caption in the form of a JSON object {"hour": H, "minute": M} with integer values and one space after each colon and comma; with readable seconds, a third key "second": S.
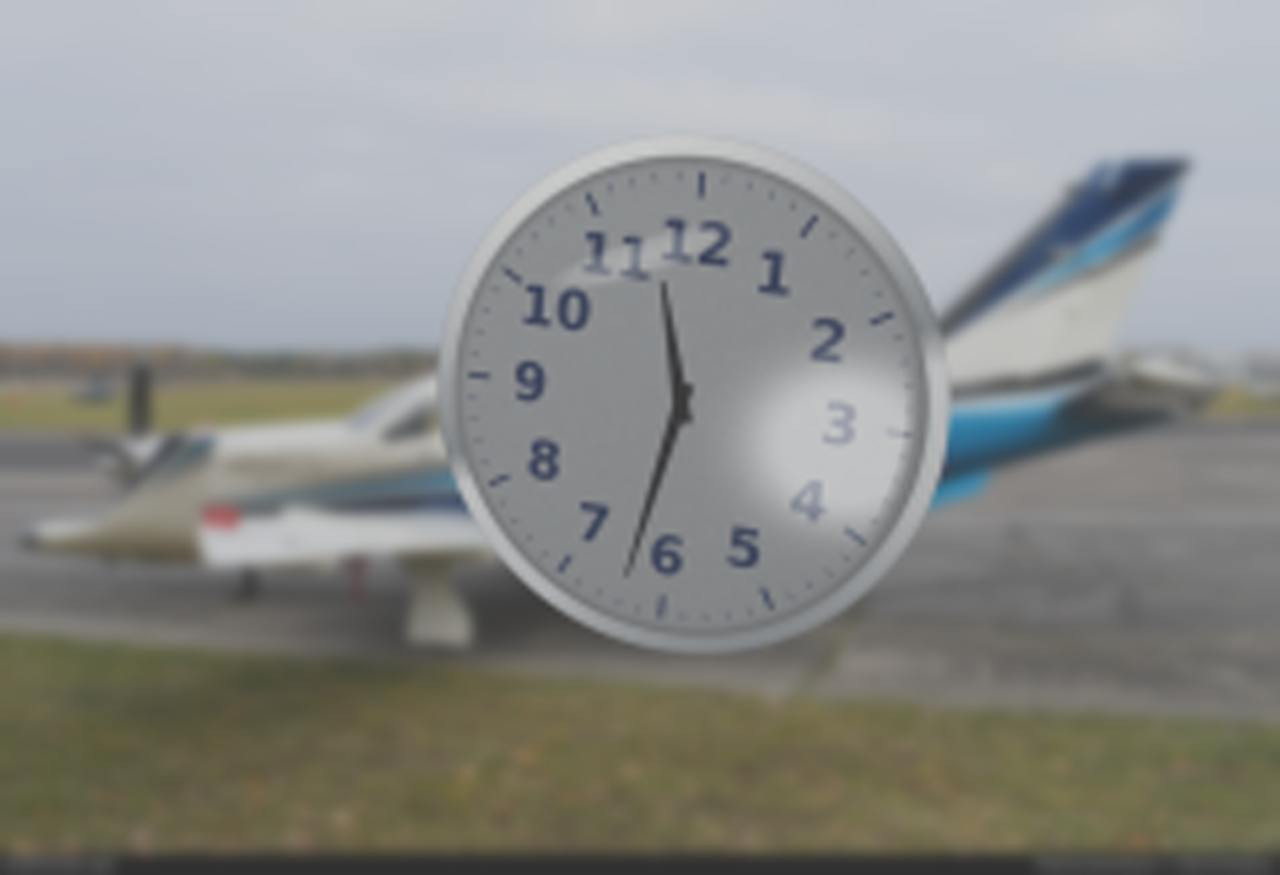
{"hour": 11, "minute": 32}
